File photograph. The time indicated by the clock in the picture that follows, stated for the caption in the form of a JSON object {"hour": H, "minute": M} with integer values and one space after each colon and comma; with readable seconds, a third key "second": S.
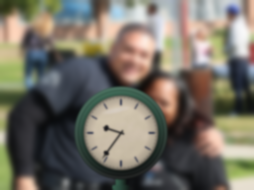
{"hour": 9, "minute": 36}
